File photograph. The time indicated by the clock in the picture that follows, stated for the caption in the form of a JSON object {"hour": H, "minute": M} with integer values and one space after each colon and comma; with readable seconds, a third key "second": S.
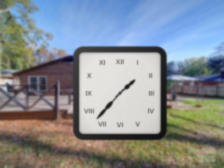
{"hour": 1, "minute": 37}
